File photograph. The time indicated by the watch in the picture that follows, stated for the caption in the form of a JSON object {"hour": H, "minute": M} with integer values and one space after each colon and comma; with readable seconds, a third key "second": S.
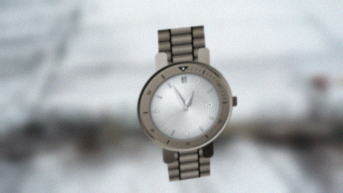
{"hour": 12, "minute": 56}
